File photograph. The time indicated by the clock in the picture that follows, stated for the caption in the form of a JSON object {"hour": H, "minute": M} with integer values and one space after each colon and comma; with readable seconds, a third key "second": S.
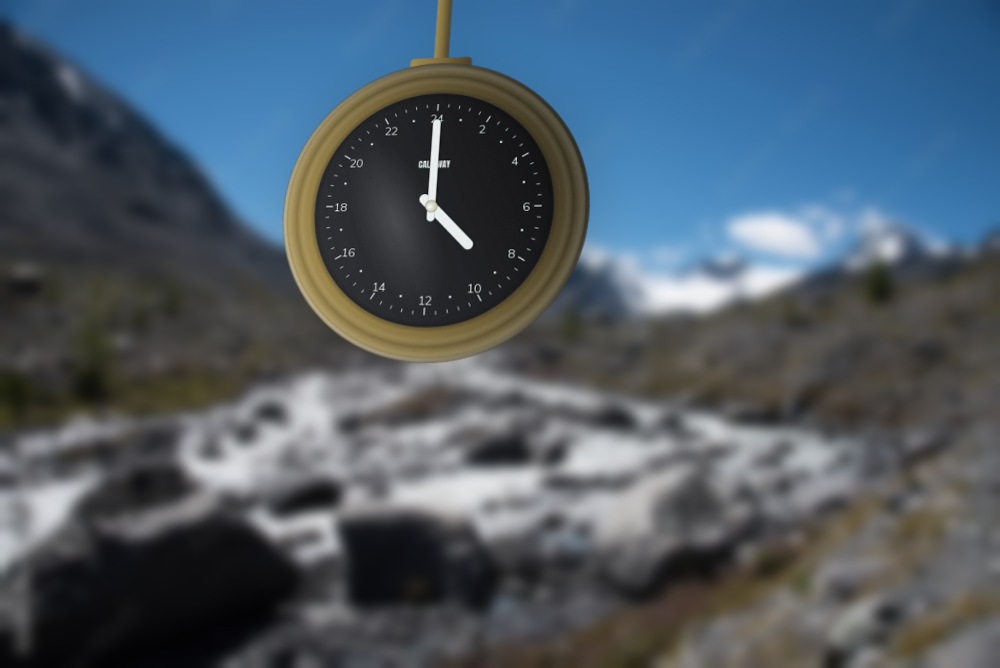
{"hour": 9, "minute": 0}
